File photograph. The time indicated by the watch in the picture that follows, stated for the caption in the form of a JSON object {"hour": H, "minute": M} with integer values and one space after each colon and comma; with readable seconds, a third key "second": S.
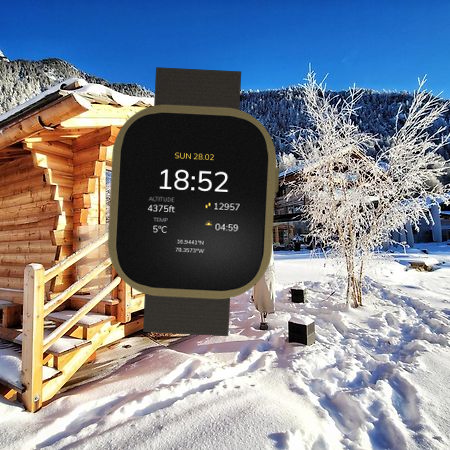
{"hour": 18, "minute": 52}
